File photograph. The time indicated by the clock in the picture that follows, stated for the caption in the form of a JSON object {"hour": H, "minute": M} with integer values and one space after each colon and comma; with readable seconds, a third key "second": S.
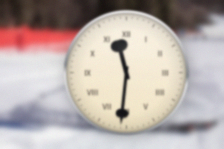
{"hour": 11, "minute": 31}
